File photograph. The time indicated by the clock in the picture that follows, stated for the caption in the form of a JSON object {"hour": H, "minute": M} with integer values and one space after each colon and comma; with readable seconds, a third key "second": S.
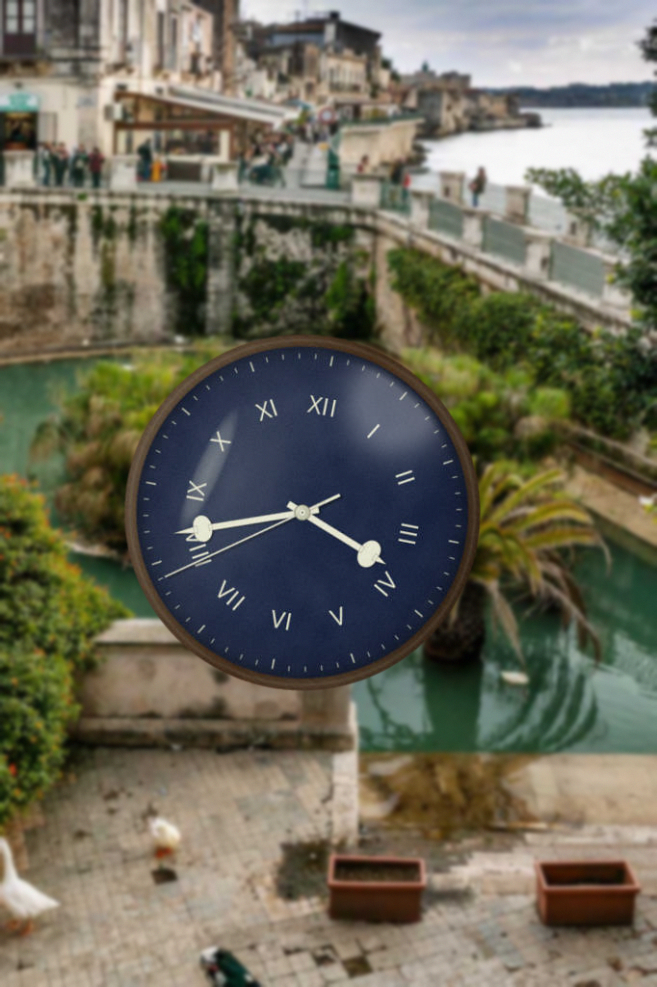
{"hour": 3, "minute": 41, "second": 39}
